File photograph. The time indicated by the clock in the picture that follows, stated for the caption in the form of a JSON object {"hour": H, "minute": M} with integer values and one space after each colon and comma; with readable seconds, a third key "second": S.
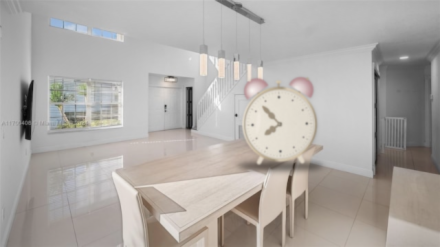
{"hour": 7, "minute": 53}
